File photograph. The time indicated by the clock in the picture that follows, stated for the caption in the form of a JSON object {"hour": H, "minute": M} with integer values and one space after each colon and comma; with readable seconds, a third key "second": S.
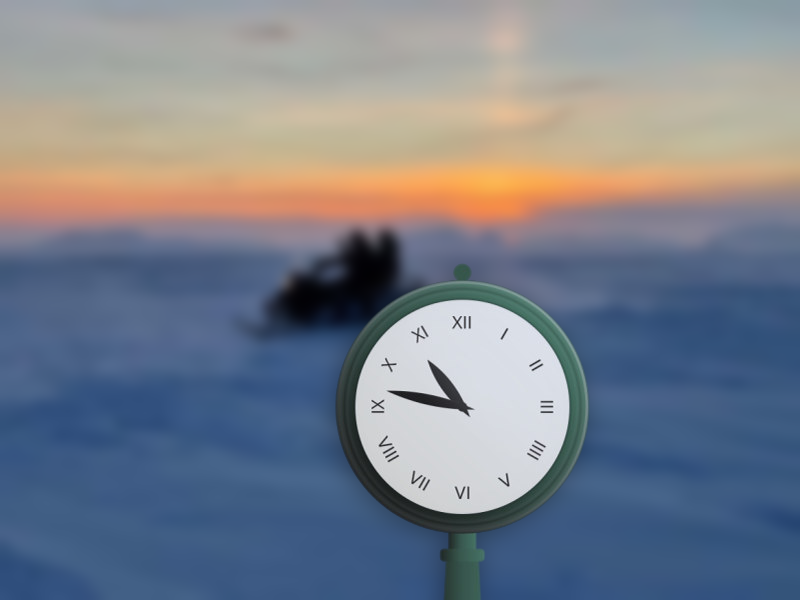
{"hour": 10, "minute": 47}
